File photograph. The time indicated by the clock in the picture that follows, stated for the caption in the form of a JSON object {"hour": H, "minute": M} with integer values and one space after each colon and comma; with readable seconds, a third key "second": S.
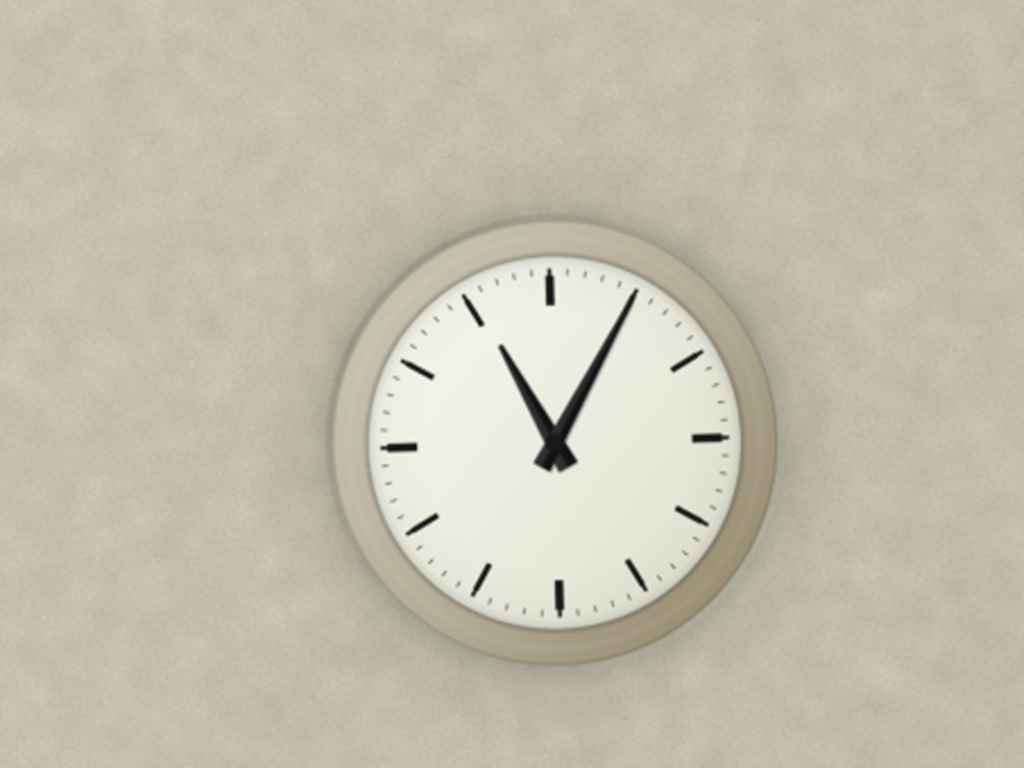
{"hour": 11, "minute": 5}
